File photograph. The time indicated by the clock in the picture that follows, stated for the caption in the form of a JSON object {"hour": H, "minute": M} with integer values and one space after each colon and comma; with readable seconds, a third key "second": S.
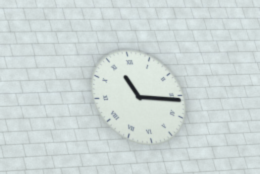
{"hour": 11, "minute": 16}
